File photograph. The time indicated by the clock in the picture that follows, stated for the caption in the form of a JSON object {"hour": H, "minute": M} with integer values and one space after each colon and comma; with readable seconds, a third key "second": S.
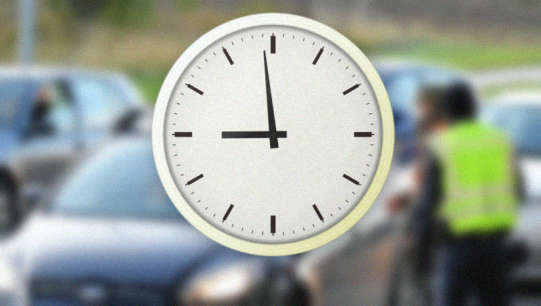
{"hour": 8, "minute": 59}
